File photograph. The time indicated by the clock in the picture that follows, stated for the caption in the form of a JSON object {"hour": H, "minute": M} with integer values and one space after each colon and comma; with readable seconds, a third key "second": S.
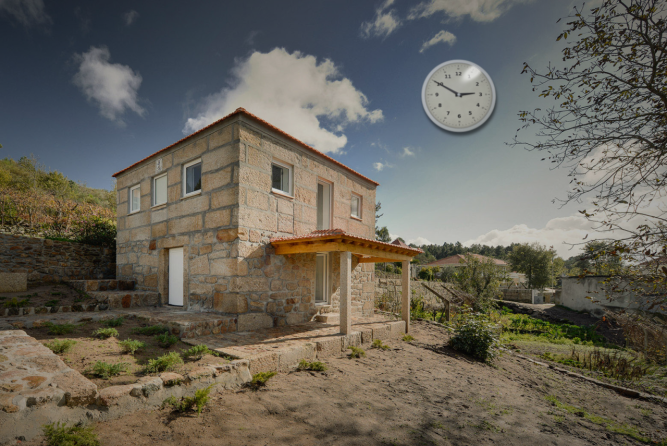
{"hour": 2, "minute": 50}
